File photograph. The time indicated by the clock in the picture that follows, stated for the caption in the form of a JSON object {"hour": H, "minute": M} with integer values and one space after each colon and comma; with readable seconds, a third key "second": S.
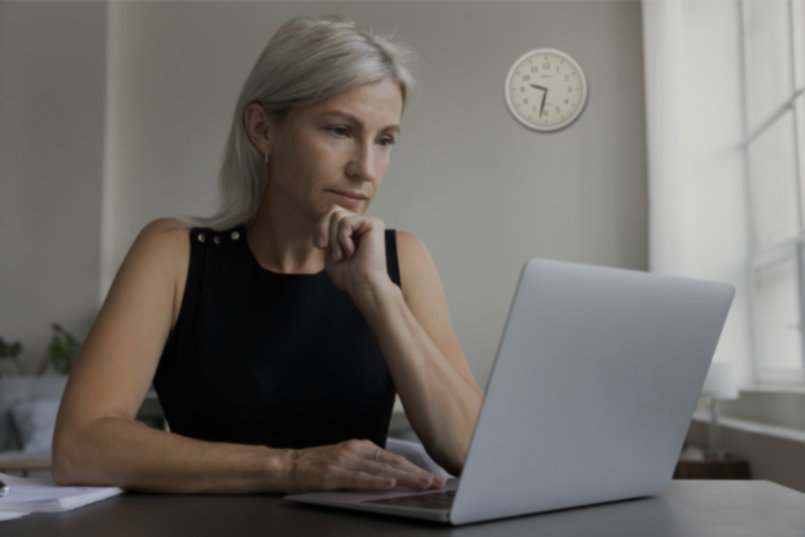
{"hour": 9, "minute": 32}
